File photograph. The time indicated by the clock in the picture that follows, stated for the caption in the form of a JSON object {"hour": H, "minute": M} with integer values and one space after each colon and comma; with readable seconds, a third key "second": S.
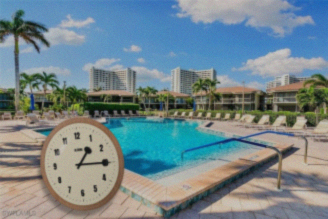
{"hour": 1, "minute": 15}
